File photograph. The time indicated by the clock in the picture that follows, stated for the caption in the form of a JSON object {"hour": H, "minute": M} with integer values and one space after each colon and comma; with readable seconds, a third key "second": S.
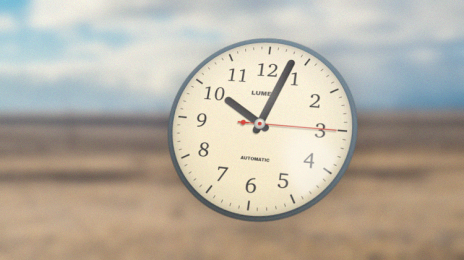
{"hour": 10, "minute": 3, "second": 15}
